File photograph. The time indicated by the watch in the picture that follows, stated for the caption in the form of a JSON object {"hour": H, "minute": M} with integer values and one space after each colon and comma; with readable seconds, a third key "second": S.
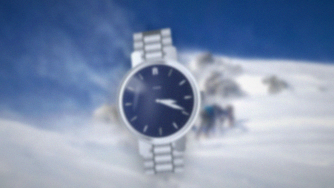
{"hour": 3, "minute": 19}
